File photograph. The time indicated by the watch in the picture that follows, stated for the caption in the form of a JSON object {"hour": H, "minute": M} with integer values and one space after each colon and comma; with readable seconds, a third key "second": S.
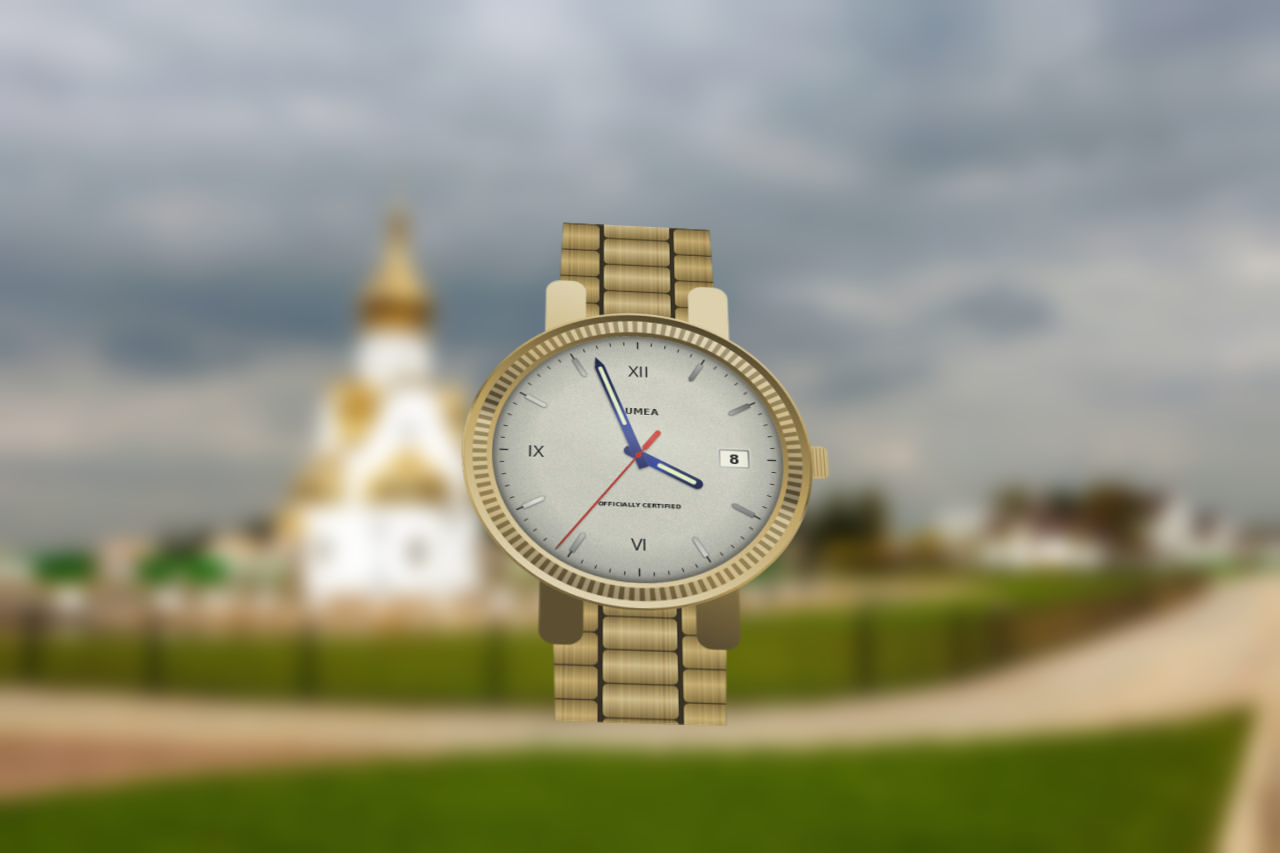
{"hour": 3, "minute": 56, "second": 36}
